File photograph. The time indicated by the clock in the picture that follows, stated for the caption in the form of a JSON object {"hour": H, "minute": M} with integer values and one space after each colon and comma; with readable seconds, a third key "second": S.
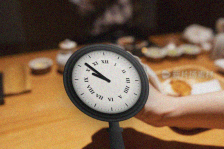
{"hour": 9, "minute": 52}
